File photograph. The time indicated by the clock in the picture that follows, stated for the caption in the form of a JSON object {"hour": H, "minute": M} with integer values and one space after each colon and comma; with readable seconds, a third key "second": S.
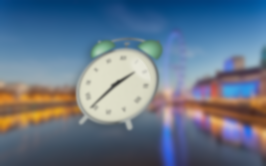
{"hour": 1, "minute": 36}
